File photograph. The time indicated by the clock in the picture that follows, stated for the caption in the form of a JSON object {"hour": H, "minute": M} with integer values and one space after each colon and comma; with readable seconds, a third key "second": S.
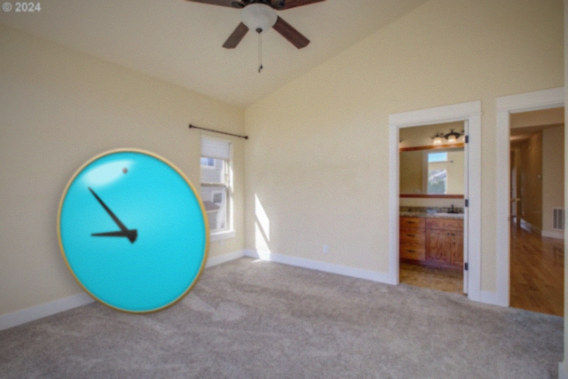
{"hour": 8, "minute": 53}
